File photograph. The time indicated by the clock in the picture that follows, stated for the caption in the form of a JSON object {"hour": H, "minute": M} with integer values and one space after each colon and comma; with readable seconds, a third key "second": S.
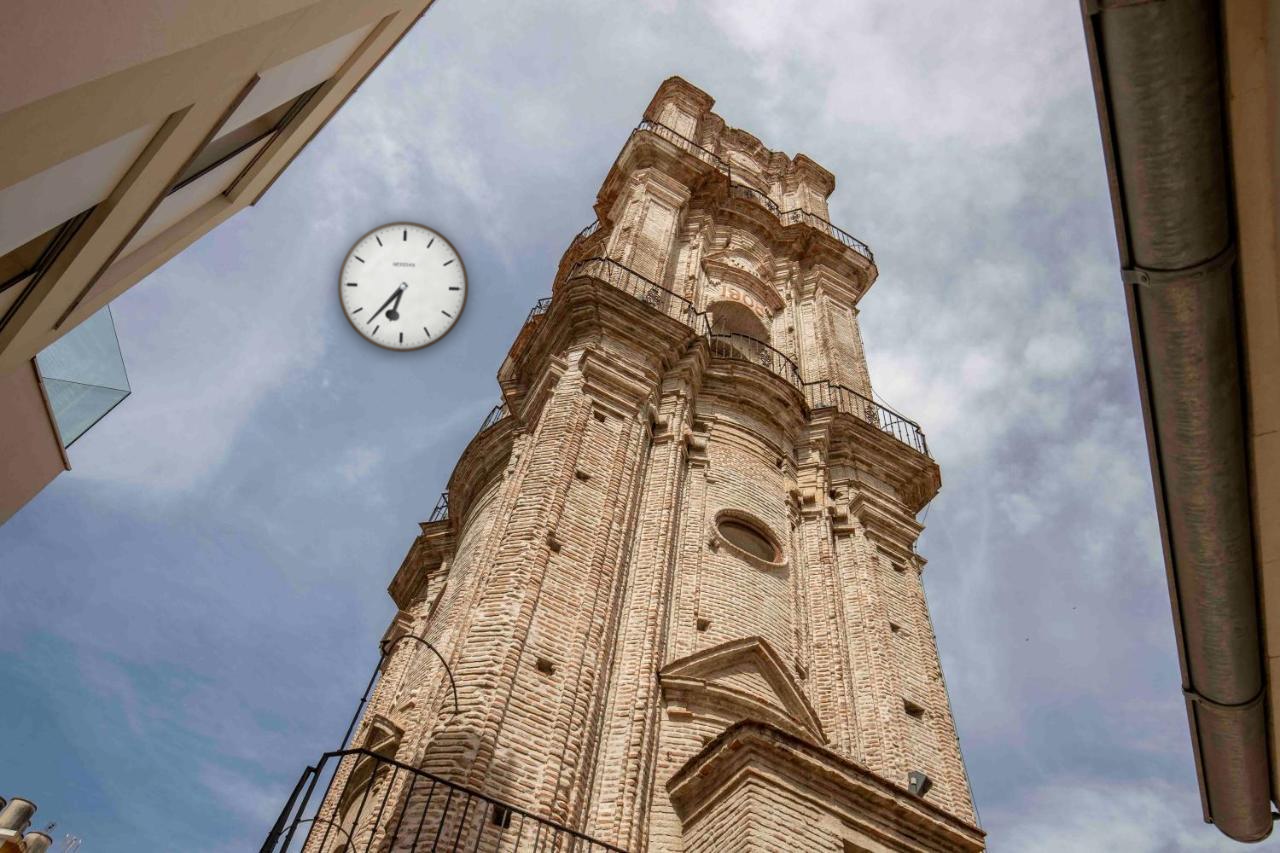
{"hour": 6, "minute": 37}
